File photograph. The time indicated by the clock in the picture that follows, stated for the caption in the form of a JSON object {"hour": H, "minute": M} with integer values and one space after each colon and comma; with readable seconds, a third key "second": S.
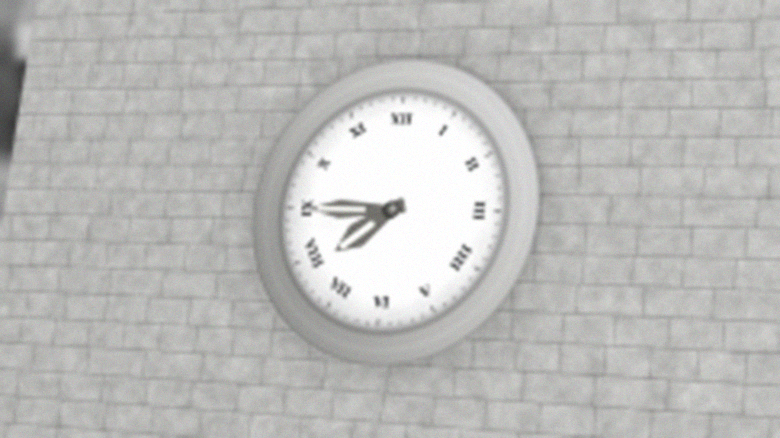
{"hour": 7, "minute": 45}
